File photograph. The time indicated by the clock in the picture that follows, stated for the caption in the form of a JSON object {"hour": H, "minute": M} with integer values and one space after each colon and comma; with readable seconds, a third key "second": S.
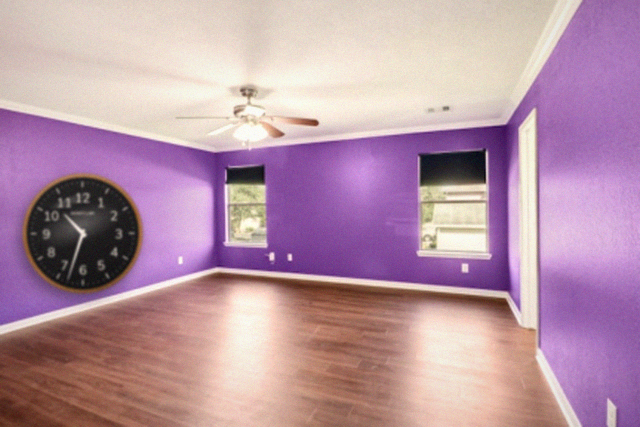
{"hour": 10, "minute": 33}
